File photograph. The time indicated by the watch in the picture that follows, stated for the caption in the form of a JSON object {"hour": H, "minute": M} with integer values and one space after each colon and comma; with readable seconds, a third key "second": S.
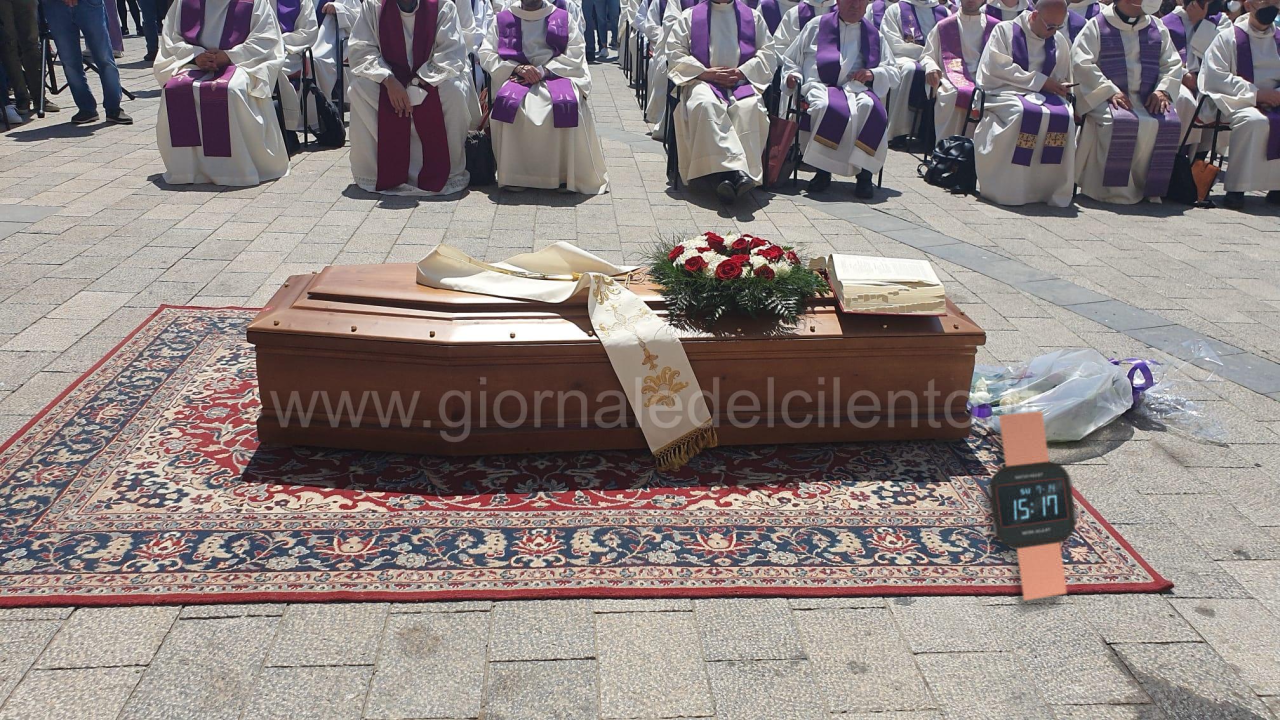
{"hour": 15, "minute": 17}
